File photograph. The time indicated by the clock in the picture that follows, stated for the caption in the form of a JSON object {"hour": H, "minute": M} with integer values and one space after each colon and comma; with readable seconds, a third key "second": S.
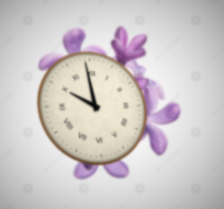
{"hour": 9, "minute": 59}
